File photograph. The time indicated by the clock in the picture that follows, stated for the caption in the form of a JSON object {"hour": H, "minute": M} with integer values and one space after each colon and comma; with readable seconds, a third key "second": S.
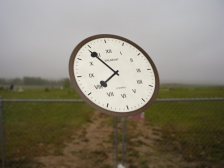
{"hour": 7, "minute": 54}
